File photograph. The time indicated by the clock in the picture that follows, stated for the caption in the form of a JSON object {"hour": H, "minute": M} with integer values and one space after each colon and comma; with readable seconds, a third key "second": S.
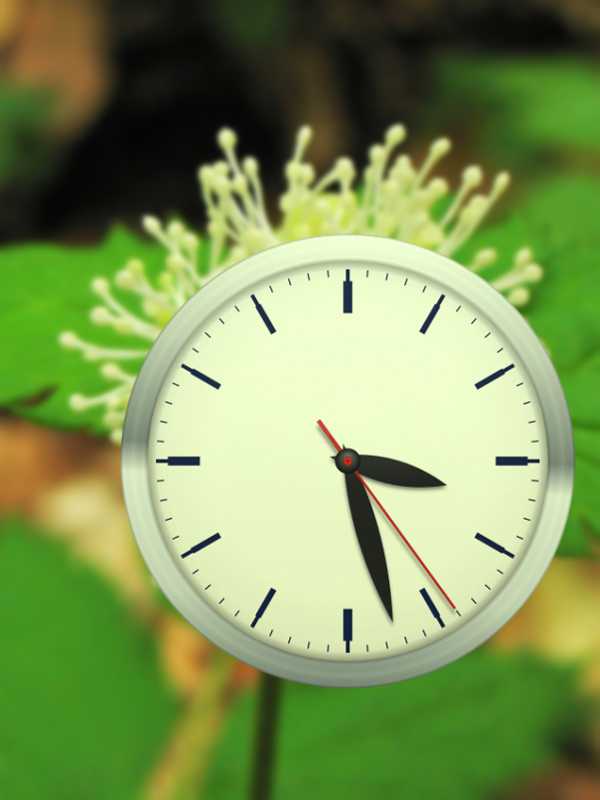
{"hour": 3, "minute": 27, "second": 24}
